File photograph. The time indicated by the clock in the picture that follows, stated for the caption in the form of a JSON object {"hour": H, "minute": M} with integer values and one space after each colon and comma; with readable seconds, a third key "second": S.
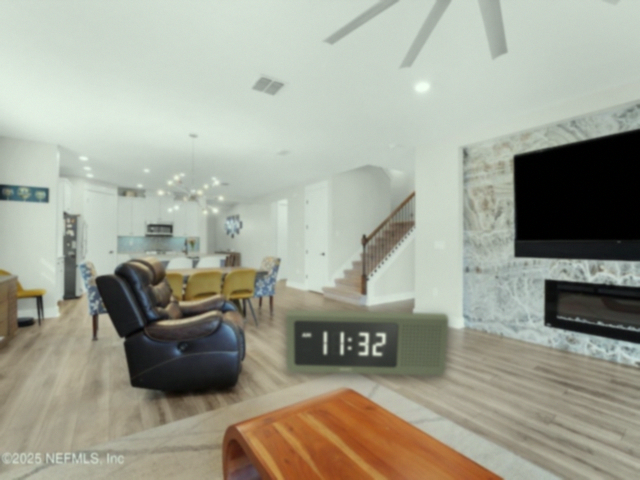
{"hour": 11, "minute": 32}
